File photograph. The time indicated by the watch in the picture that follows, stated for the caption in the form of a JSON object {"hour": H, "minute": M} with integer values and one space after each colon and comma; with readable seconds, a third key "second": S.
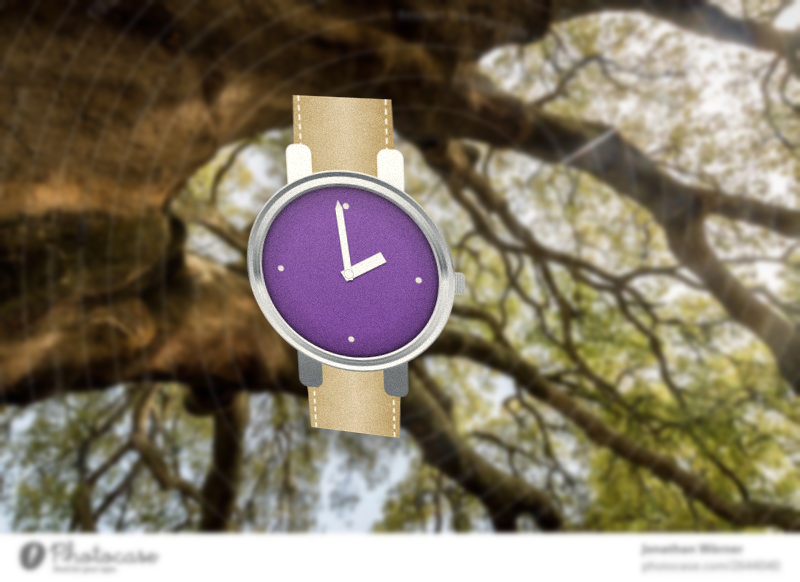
{"hour": 1, "minute": 59}
